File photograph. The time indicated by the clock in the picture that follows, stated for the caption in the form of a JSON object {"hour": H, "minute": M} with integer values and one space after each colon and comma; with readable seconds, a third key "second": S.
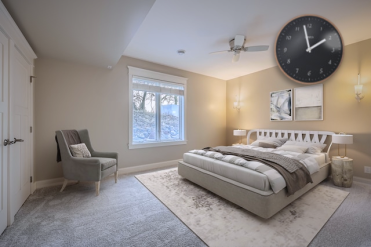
{"hour": 1, "minute": 58}
